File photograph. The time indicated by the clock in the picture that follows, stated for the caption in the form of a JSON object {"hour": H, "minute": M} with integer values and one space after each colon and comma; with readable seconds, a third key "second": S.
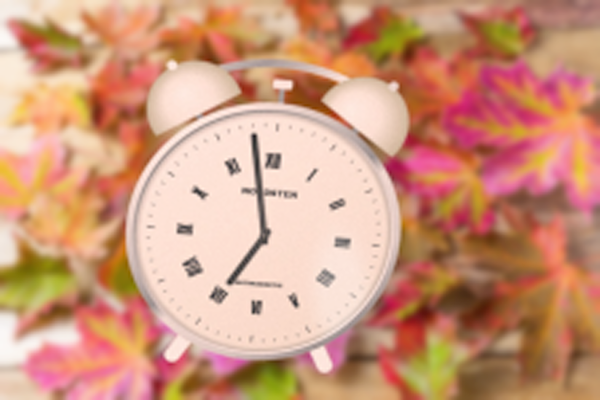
{"hour": 6, "minute": 58}
